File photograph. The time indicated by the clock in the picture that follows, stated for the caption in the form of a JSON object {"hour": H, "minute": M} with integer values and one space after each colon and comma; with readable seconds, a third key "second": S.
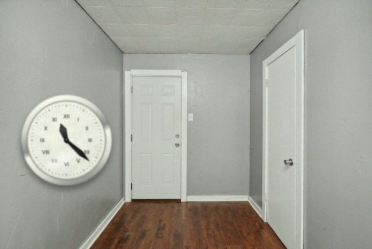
{"hour": 11, "minute": 22}
